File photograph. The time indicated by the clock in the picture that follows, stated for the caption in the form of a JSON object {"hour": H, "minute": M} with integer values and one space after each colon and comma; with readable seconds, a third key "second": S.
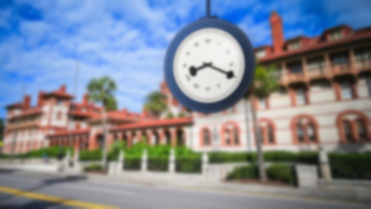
{"hour": 8, "minute": 19}
